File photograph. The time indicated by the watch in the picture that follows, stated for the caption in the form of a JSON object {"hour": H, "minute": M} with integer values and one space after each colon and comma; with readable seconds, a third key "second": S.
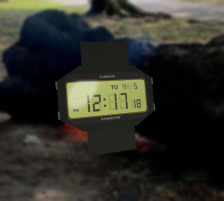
{"hour": 12, "minute": 17, "second": 18}
